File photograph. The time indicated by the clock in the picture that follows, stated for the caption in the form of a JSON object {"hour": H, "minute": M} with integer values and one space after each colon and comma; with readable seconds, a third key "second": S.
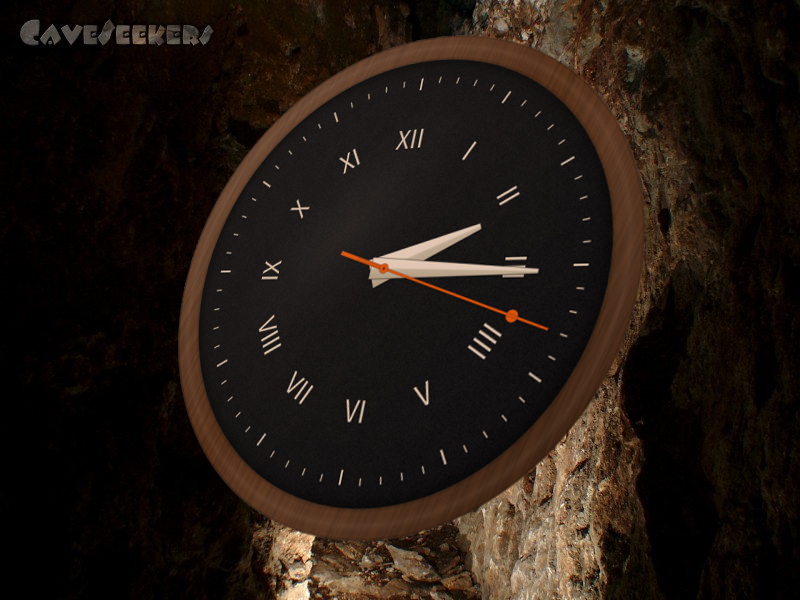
{"hour": 2, "minute": 15, "second": 18}
